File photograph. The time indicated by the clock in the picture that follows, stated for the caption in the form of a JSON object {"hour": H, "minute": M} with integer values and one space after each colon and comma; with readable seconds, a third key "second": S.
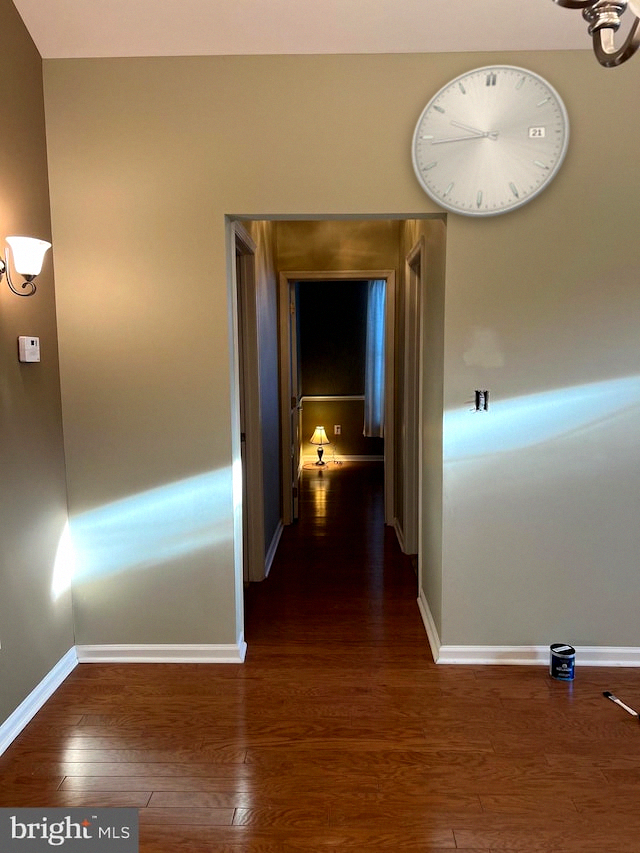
{"hour": 9, "minute": 44}
